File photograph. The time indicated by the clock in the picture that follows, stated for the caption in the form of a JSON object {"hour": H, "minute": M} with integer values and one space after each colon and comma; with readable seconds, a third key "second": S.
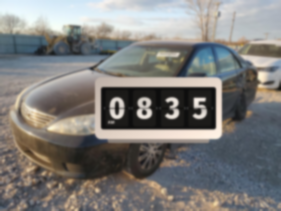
{"hour": 8, "minute": 35}
